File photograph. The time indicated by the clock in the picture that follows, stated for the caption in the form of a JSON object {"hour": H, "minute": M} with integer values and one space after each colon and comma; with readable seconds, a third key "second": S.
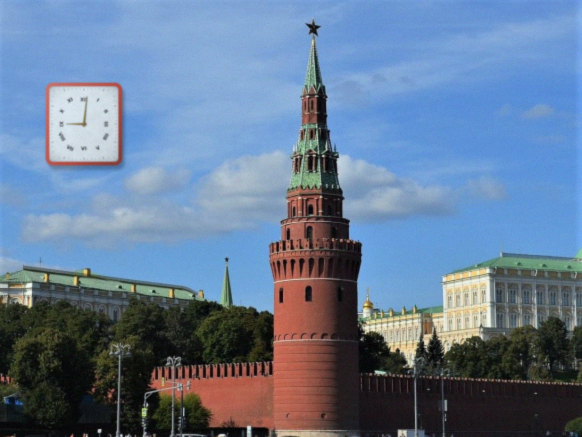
{"hour": 9, "minute": 1}
